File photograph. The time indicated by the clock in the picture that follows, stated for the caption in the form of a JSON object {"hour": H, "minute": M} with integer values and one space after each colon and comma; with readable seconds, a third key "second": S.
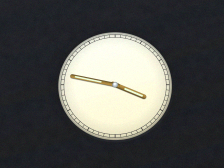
{"hour": 3, "minute": 47}
